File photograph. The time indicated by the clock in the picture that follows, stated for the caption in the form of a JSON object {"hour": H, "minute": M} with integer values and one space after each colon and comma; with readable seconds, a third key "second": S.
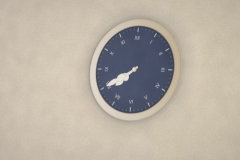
{"hour": 7, "minute": 40}
